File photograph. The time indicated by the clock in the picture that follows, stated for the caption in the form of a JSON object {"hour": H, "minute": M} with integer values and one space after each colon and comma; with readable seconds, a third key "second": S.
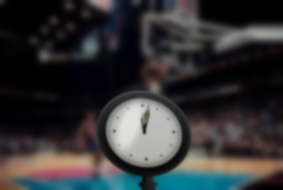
{"hour": 12, "minute": 2}
